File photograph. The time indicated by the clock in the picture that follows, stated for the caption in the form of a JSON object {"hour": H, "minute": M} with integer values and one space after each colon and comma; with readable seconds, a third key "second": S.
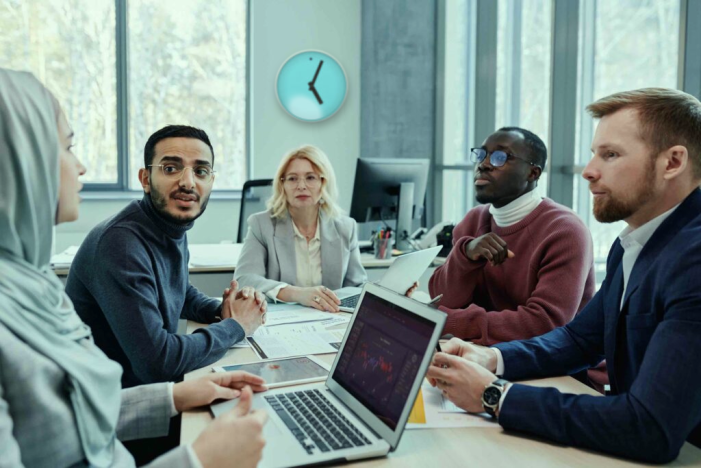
{"hour": 5, "minute": 4}
